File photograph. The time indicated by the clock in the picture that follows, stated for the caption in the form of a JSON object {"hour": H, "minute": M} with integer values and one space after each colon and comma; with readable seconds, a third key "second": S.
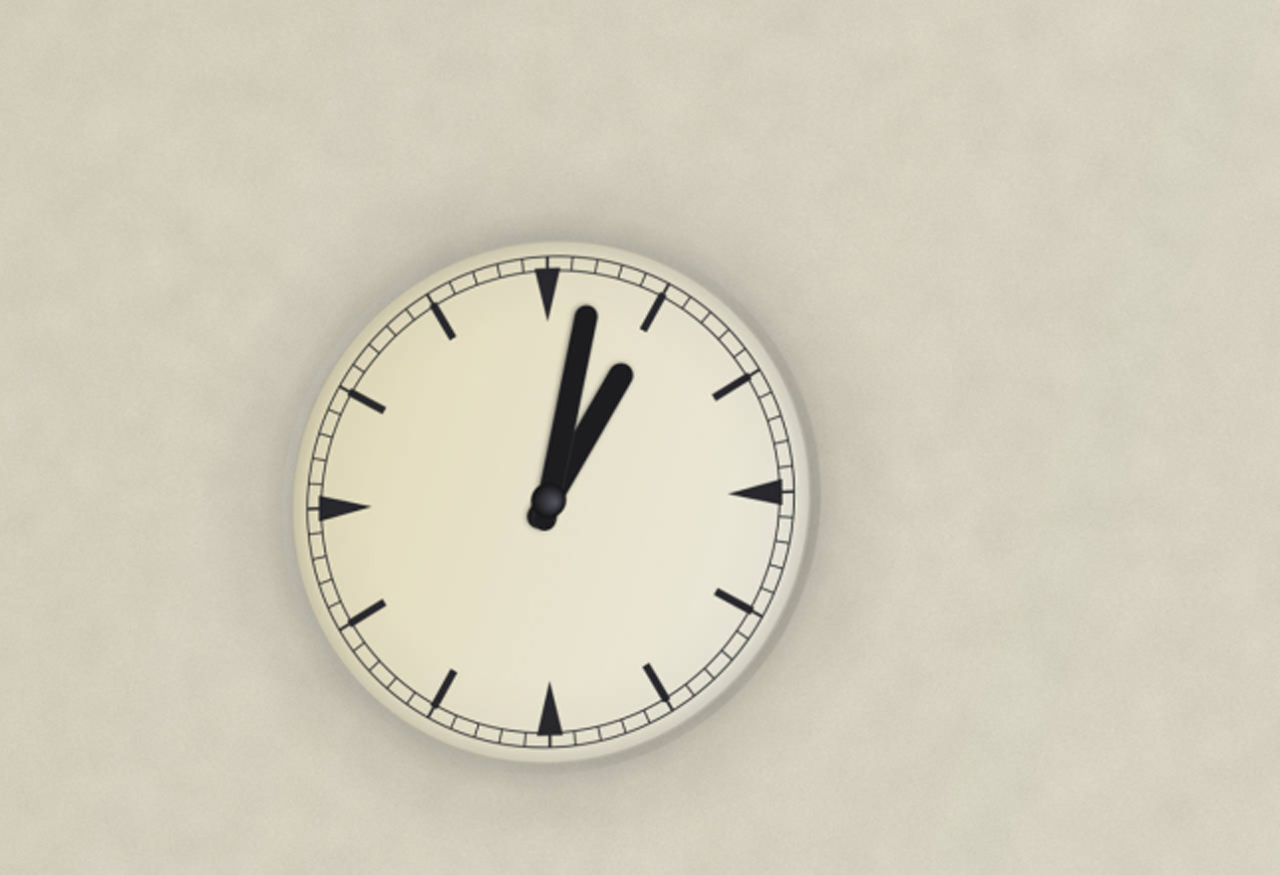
{"hour": 1, "minute": 2}
